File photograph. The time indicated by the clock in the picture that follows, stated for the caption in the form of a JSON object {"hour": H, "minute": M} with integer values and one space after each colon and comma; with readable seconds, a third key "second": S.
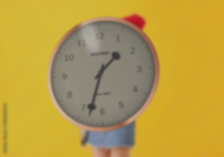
{"hour": 1, "minute": 33}
